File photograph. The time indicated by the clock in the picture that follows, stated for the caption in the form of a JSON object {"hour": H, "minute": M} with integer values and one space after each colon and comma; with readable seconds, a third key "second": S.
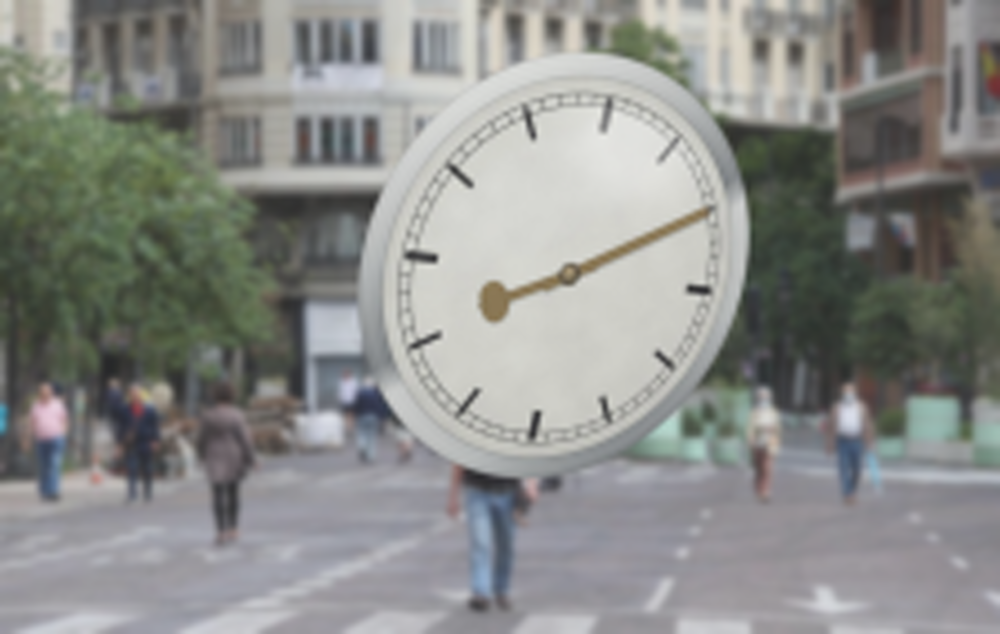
{"hour": 8, "minute": 10}
